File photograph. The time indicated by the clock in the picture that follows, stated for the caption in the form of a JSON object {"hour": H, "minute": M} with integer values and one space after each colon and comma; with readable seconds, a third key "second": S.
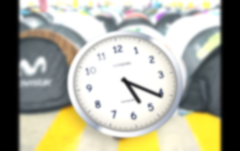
{"hour": 5, "minute": 21}
